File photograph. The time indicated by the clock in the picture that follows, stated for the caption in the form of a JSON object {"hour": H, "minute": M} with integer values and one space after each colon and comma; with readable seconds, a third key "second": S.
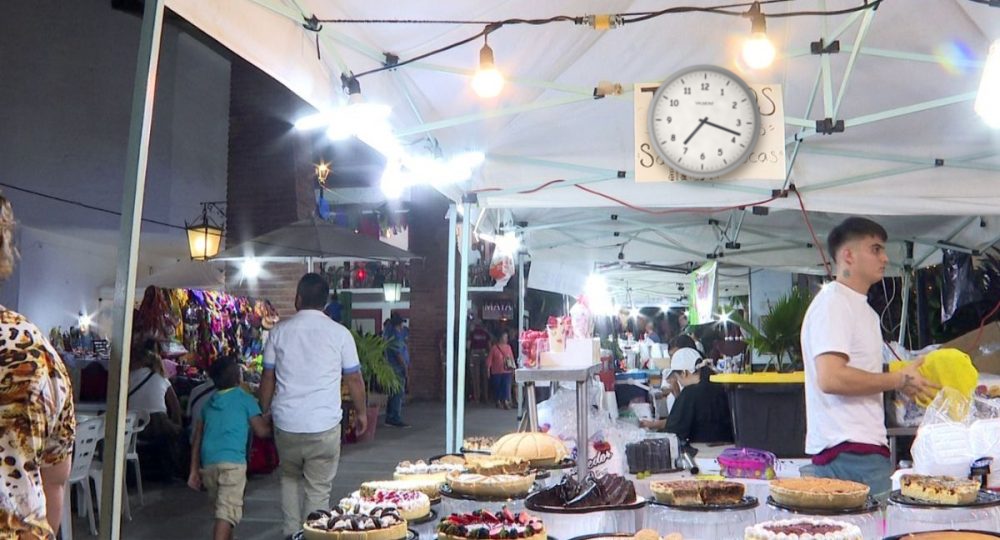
{"hour": 7, "minute": 18}
